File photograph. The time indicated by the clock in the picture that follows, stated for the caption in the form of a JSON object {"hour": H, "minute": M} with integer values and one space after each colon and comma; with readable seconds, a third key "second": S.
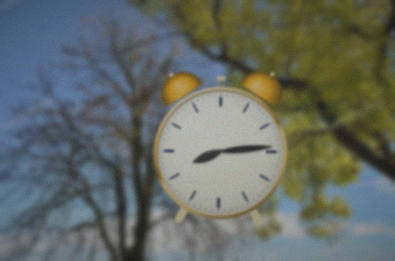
{"hour": 8, "minute": 14}
